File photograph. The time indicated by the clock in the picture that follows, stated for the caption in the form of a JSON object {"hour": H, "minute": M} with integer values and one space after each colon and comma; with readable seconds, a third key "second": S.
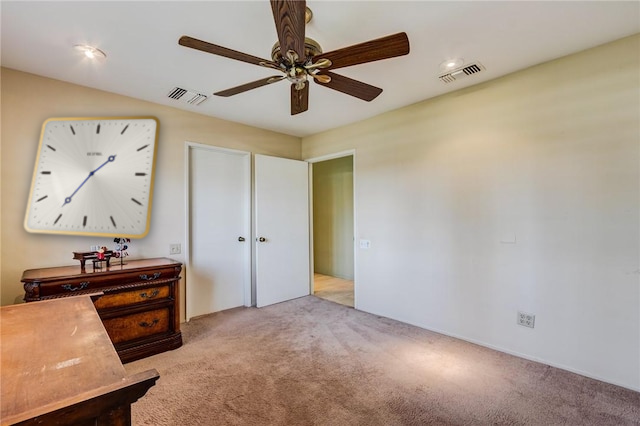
{"hour": 1, "minute": 36}
